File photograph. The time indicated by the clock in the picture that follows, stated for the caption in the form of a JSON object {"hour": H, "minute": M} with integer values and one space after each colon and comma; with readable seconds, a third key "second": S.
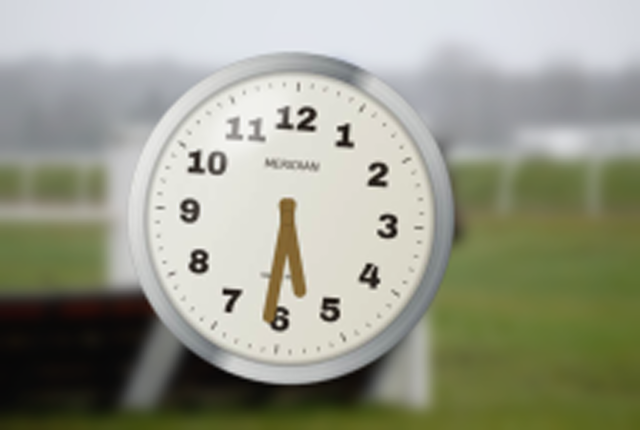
{"hour": 5, "minute": 31}
